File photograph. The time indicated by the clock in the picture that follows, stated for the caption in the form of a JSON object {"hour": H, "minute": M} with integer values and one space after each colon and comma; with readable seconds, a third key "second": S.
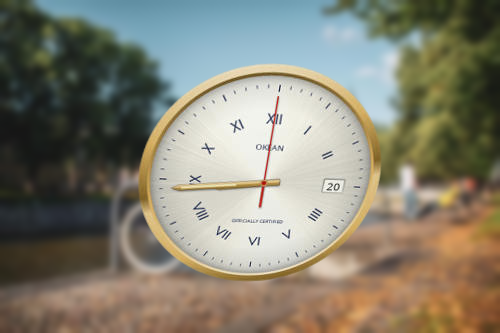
{"hour": 8, "minute": 44, "second": 0}
